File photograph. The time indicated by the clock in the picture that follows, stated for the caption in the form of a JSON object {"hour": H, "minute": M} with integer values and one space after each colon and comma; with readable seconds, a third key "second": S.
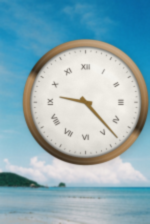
{"hour": 9, "minute": 23}
